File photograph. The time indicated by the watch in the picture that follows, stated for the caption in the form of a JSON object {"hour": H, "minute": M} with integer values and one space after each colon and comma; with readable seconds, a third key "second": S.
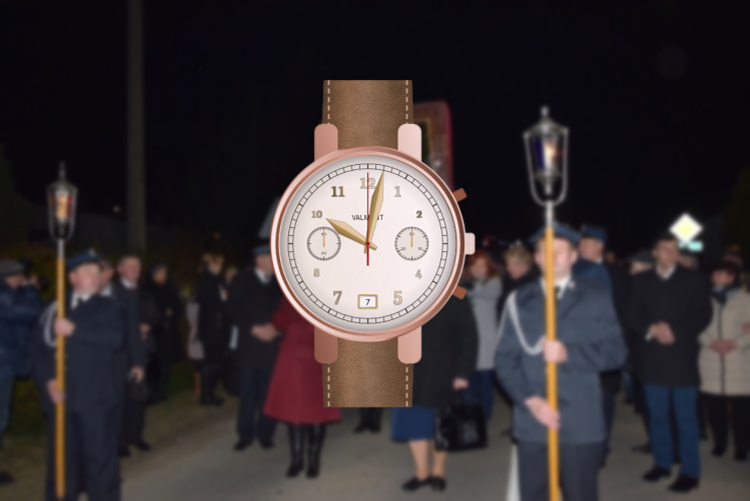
{"hour": 10, "minute": 2}
